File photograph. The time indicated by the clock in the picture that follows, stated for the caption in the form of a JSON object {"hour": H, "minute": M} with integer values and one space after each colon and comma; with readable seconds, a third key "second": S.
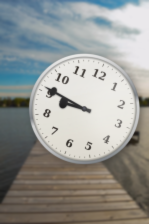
{"hour": 8, "minute": 46}
